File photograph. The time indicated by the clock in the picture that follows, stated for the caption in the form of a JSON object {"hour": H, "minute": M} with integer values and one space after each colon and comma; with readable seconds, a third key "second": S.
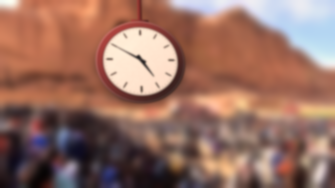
{"hour": 4, "minute": 50}
